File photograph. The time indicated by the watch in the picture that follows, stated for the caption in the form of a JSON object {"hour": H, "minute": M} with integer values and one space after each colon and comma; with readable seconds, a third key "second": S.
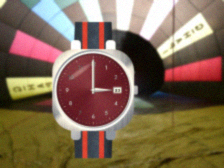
{"hour": 3, "minute": 0}
